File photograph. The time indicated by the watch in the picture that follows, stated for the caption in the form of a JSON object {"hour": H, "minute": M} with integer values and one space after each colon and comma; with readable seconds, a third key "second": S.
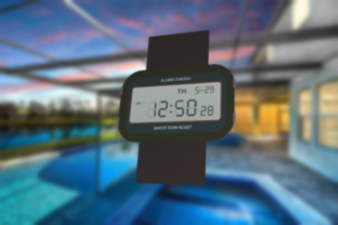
{"hour": 12, "minute": 50, "second": 28}
